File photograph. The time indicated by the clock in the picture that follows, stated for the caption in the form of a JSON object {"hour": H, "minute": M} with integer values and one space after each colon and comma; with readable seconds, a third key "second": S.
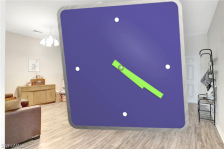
{"hour": 4, "minute": 21}
